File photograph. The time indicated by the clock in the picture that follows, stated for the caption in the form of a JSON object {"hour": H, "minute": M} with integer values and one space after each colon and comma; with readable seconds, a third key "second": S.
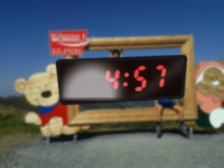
{"hour": 4, "minute": 57}
